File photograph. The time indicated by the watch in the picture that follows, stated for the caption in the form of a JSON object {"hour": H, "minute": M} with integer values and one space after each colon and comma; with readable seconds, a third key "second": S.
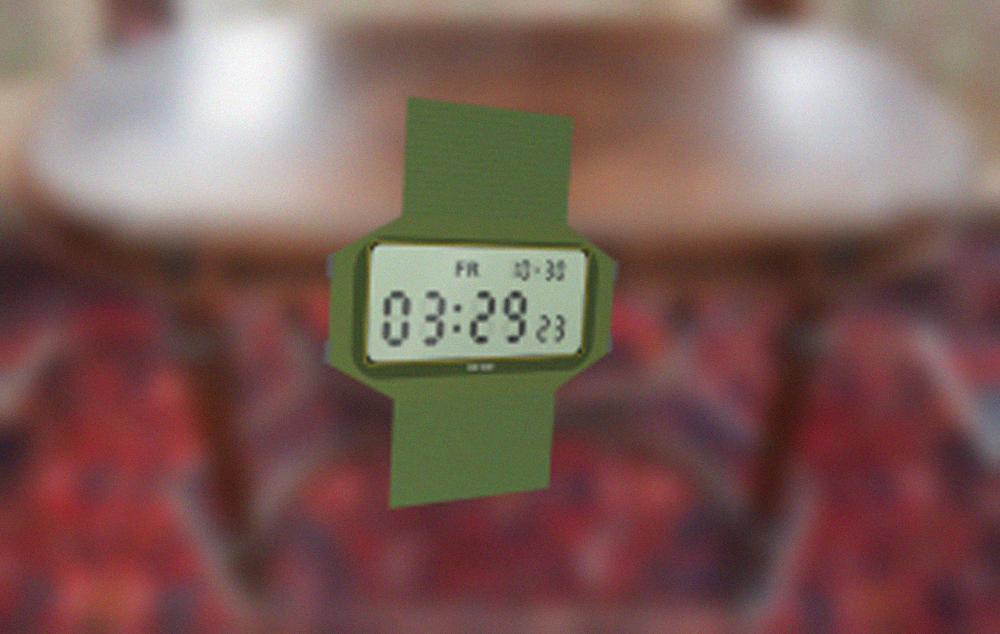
{"hour": 3, "minute": 29, "second": 23}
